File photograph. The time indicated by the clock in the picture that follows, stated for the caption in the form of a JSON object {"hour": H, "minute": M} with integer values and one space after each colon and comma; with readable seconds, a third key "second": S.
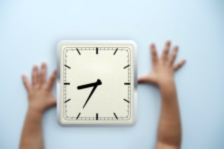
{"hour": 8, "minute": 35}
